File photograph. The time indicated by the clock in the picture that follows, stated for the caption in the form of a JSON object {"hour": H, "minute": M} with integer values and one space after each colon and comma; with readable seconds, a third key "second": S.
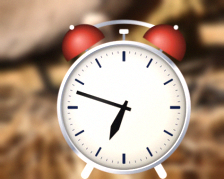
{"hour": 6, "minute": 48}
